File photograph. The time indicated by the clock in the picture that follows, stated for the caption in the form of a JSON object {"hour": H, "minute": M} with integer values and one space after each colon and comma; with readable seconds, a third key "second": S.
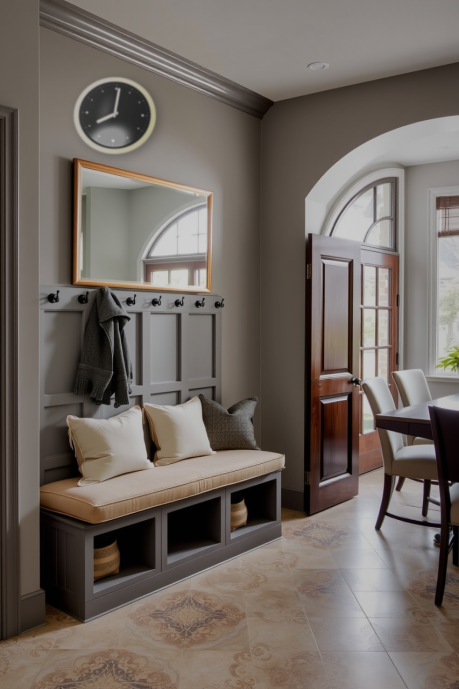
{"hour": 8, "minute": 1}
